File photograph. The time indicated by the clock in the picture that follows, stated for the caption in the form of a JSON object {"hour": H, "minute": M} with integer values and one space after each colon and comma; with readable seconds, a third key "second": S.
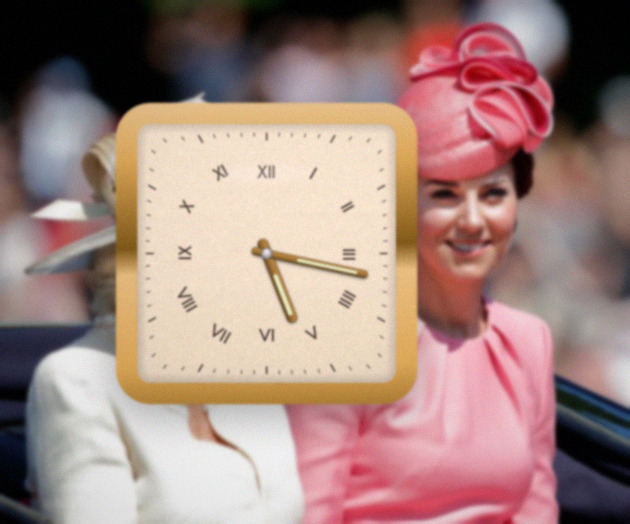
{"hour": 5, "minute": 17}
